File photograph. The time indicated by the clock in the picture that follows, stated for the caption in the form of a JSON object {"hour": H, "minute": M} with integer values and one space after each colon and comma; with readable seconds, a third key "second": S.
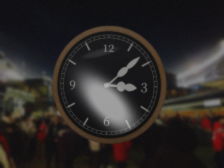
{"hour": 3, "minute": 8}
